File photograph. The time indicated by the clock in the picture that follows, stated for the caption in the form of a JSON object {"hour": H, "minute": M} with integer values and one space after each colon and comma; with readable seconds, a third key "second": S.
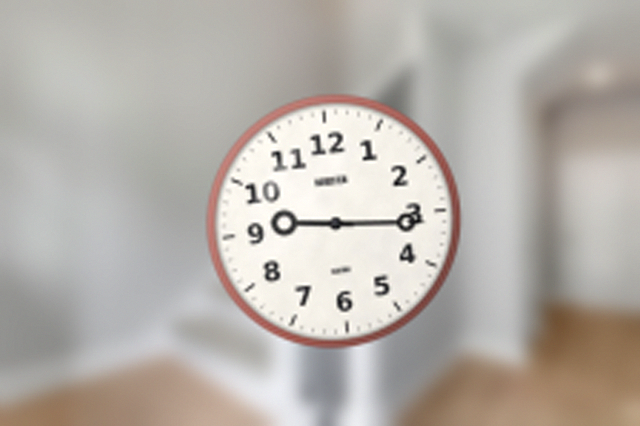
{"hour": 9, "minute": 16}
